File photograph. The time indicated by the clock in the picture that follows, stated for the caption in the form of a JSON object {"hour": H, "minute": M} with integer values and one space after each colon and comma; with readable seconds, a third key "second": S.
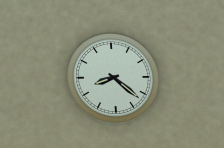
{"hour": 8, "minute": 22}
